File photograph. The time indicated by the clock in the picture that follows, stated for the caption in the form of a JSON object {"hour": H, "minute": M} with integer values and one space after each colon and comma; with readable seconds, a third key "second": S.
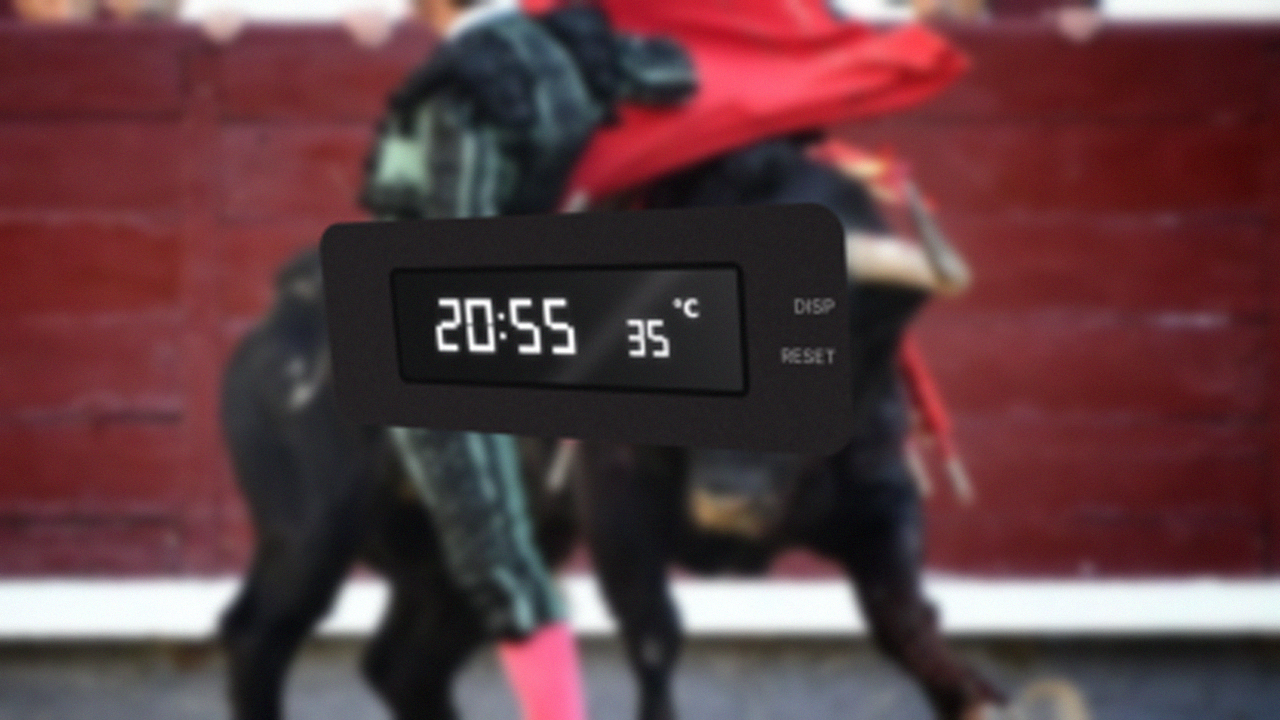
{"hour": 20, "minute": 55}
